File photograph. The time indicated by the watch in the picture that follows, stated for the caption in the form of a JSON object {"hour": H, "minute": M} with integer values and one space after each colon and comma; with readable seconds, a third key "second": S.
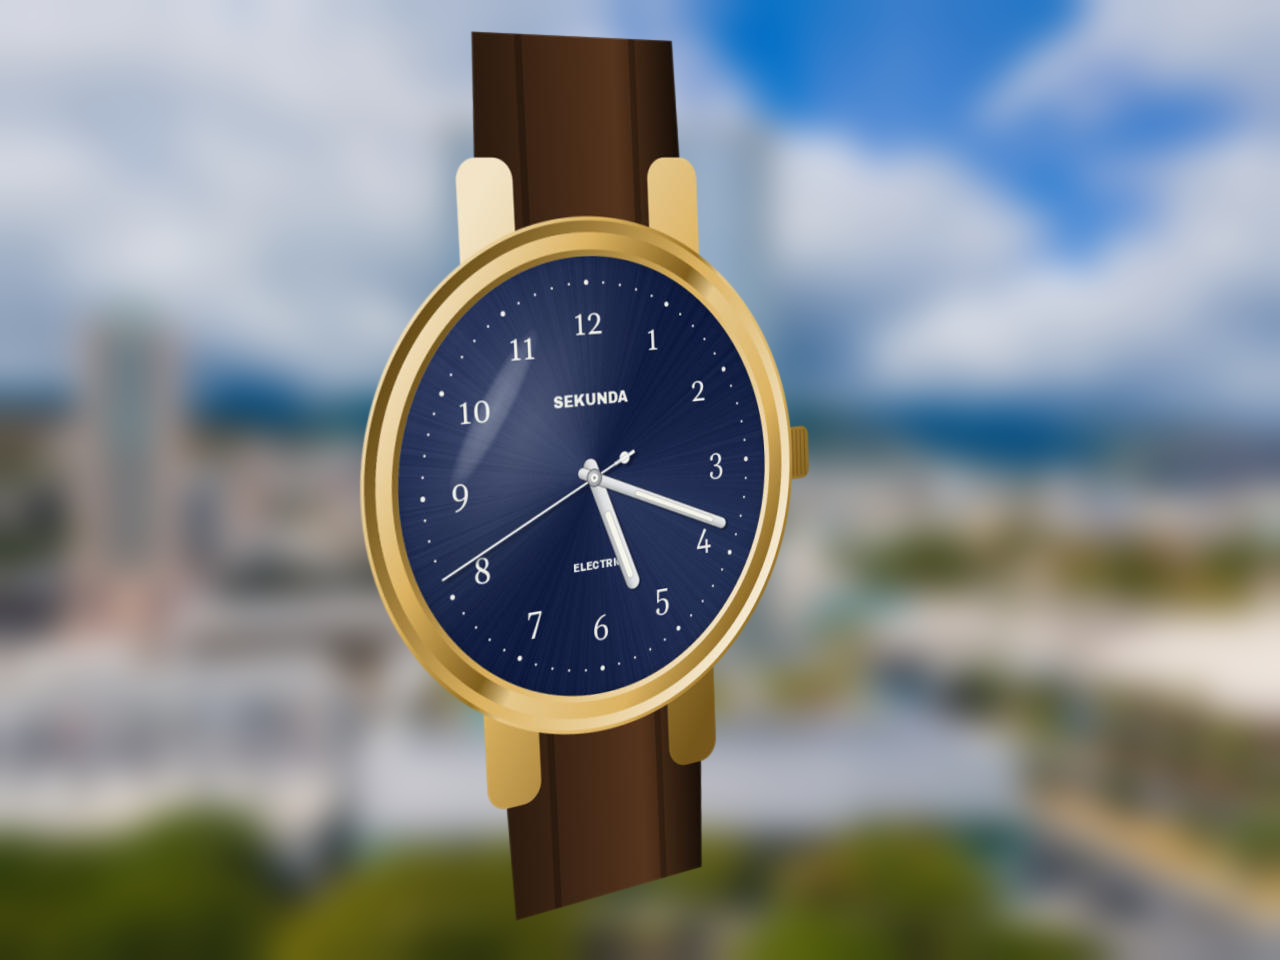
{"hour": 5, "minute": 18, "second": 41}
